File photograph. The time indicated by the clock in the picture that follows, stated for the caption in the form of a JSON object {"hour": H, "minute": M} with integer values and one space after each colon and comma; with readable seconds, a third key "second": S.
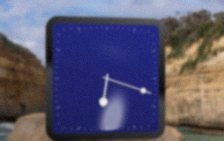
{"hour": 6, "minute": 18}
